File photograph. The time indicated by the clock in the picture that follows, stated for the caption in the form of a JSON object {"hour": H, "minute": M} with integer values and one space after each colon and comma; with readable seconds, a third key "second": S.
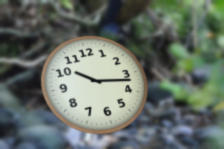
{"hour": 10, "minute": 17}
